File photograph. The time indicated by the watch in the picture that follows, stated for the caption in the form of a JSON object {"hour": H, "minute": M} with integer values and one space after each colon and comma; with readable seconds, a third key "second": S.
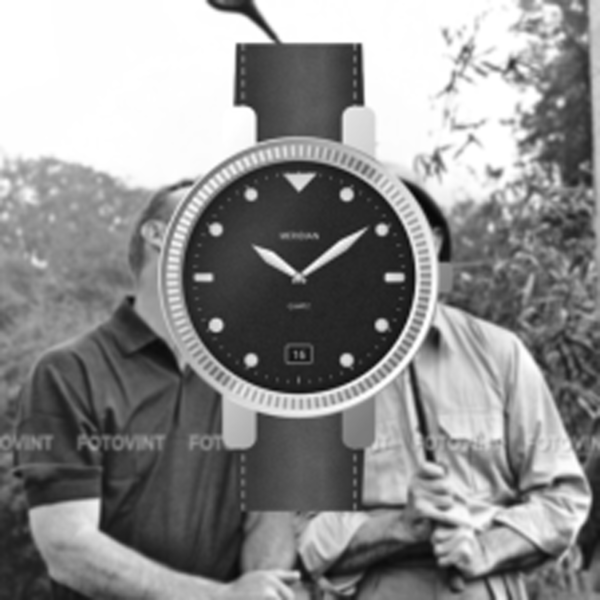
{"hour": 10, "minute": 9}
